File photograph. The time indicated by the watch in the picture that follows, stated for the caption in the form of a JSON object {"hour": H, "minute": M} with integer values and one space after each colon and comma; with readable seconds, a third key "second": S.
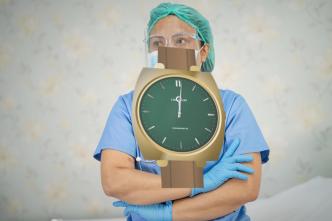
{"hour": 12, "minute": 1}
